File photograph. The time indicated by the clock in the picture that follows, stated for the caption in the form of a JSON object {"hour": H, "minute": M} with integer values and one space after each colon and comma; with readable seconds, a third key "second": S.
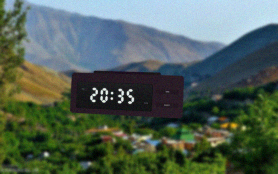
{"hour": 20, "minute": 35}
